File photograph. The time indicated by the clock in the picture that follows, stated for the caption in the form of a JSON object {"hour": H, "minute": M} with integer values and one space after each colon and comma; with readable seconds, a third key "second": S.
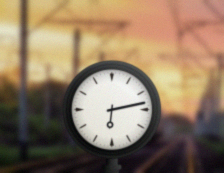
{"hour": 6, "minute": 13}
